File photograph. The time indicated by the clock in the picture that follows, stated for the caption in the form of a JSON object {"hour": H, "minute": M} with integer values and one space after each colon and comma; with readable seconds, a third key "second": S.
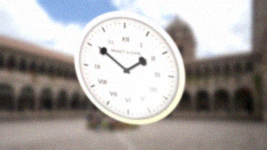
{"hour": 1, "minute": 51}
